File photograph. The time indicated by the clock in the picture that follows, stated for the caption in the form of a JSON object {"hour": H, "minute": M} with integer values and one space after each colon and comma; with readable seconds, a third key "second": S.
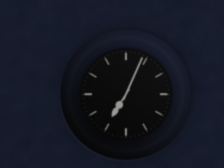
{"hour": 7, "minute": 4}
